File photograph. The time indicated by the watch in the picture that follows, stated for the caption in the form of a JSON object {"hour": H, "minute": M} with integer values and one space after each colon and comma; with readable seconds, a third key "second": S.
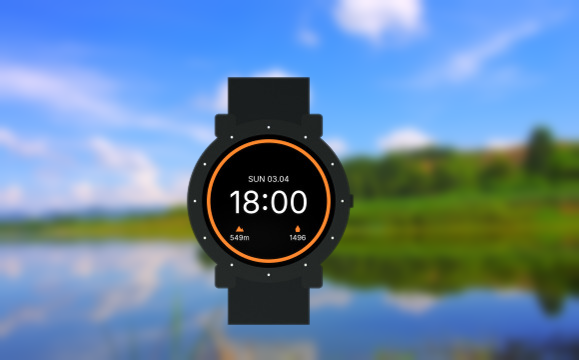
{"hour": 18, "minute": 0}
